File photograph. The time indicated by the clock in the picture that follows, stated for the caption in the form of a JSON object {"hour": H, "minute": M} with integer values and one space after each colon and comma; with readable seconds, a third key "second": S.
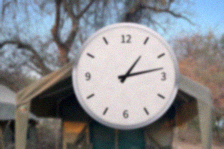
{"hour": 1, "minute": 13}
